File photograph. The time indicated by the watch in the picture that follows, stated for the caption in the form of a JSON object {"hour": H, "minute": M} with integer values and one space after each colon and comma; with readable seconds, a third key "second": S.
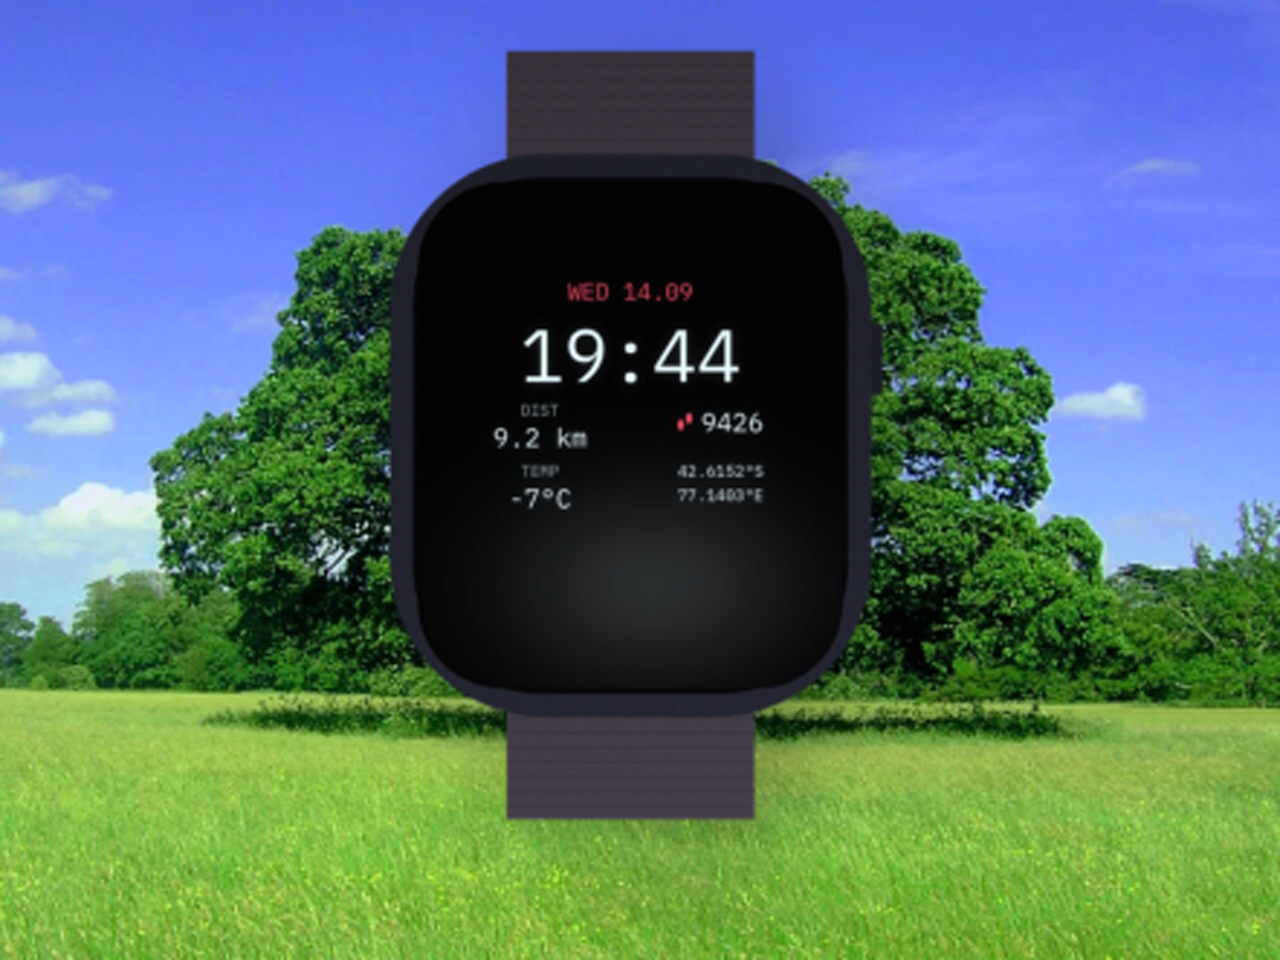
{"hour": 19, "minute": 44}
